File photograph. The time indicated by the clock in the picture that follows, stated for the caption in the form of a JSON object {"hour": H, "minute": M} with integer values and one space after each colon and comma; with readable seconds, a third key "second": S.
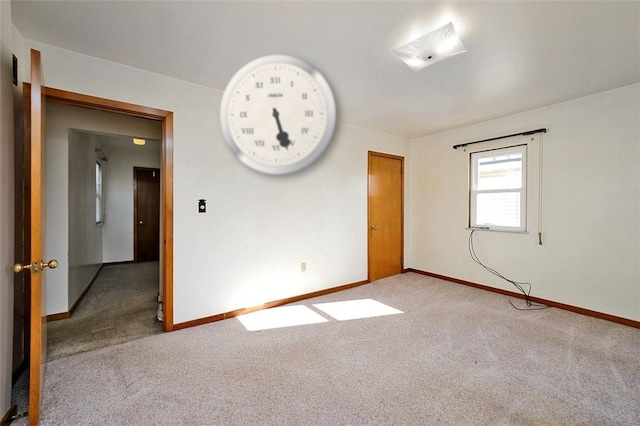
{"hour": 5, "minute": 27}
